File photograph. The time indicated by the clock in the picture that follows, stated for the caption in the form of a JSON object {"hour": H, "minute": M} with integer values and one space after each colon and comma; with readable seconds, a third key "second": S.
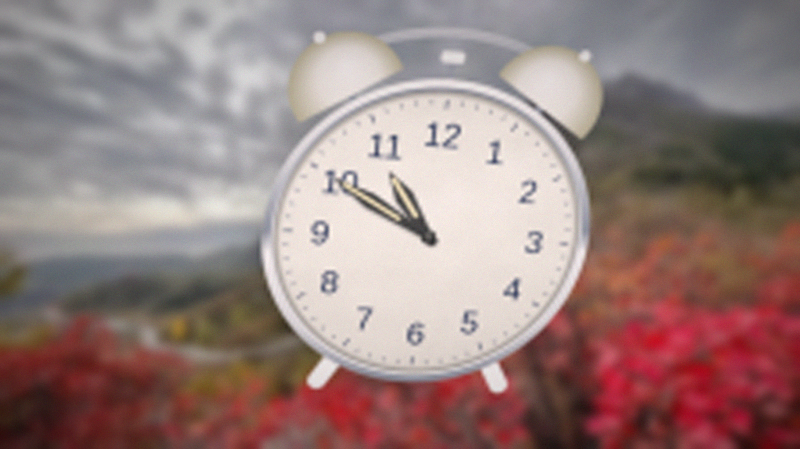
{"hour": 10, "minute": 50}
